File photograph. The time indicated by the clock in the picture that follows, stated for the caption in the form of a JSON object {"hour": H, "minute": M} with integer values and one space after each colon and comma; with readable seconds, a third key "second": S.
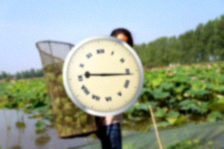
{"hour": 9, "minute": 16}
